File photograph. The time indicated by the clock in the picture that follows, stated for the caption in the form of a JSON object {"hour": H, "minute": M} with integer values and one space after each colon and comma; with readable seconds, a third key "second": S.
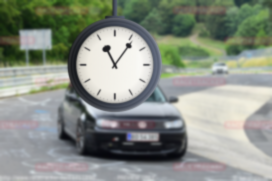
{"hour": 11, "minute": 6}
